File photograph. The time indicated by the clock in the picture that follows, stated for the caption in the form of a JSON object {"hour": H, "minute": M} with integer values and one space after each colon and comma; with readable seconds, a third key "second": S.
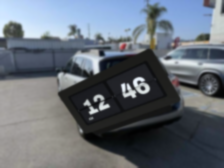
{"hour": 12, "minute": 46}
